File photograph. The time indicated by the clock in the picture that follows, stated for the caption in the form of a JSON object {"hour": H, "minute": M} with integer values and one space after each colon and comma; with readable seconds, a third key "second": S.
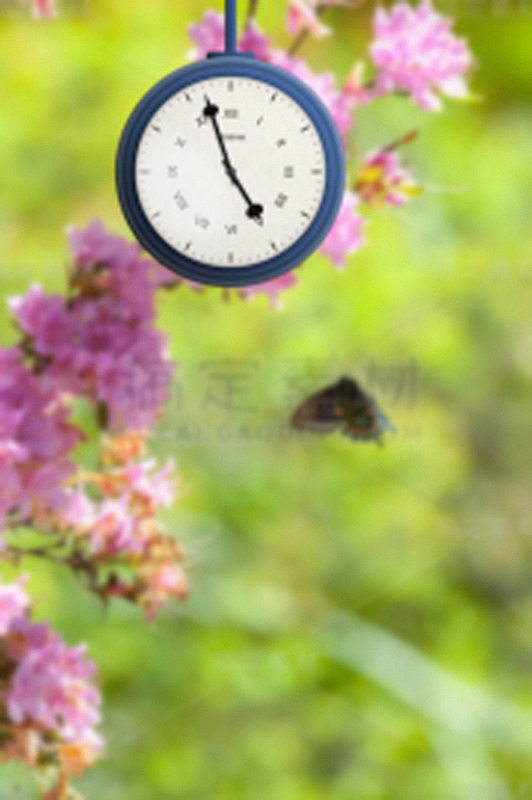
{"hour": 4, "minute": 57}
